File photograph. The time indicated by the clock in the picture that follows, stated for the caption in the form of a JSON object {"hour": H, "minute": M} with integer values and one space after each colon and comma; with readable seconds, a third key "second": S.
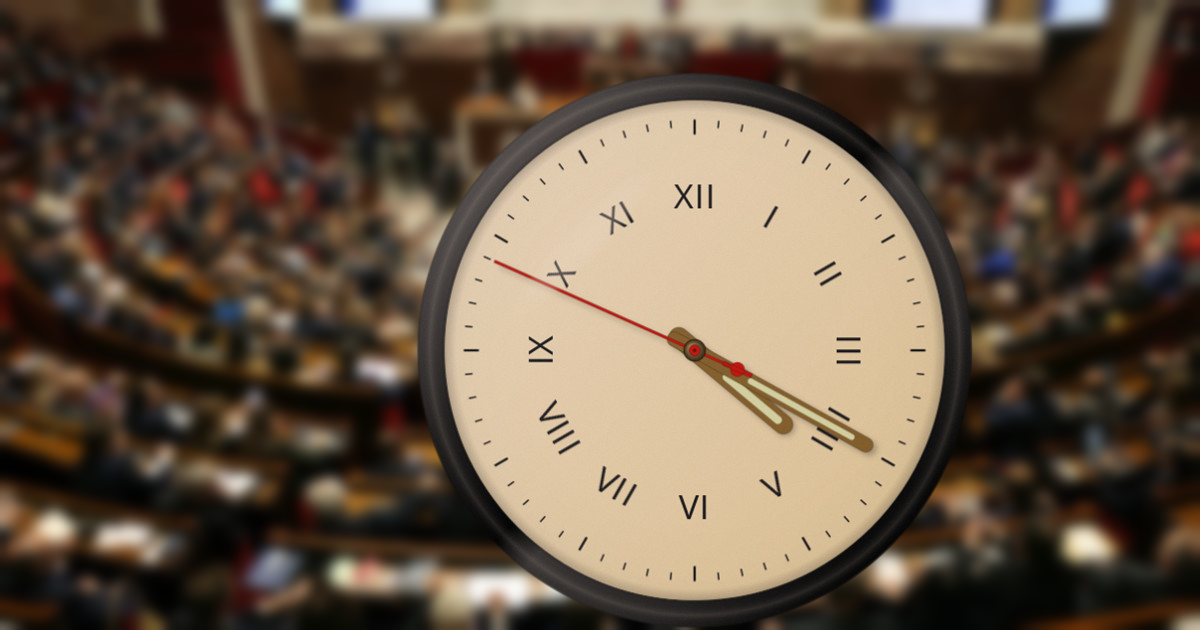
{"hour": 4, "minute": 19, "second": 49}
